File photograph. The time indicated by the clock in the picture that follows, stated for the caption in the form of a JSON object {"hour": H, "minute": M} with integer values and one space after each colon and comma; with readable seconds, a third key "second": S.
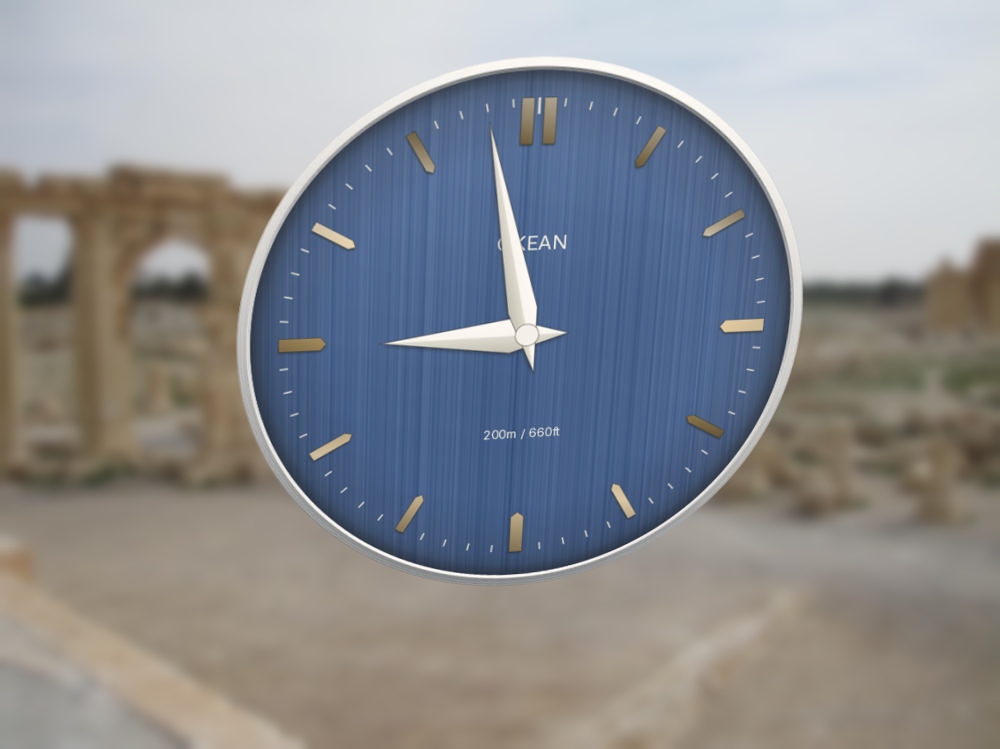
{"hour": 8, "minute": 58}
